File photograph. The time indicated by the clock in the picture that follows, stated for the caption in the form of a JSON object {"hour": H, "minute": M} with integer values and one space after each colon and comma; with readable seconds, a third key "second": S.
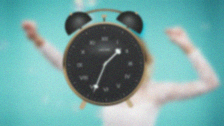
{"hour": 1, "minute": 34}
